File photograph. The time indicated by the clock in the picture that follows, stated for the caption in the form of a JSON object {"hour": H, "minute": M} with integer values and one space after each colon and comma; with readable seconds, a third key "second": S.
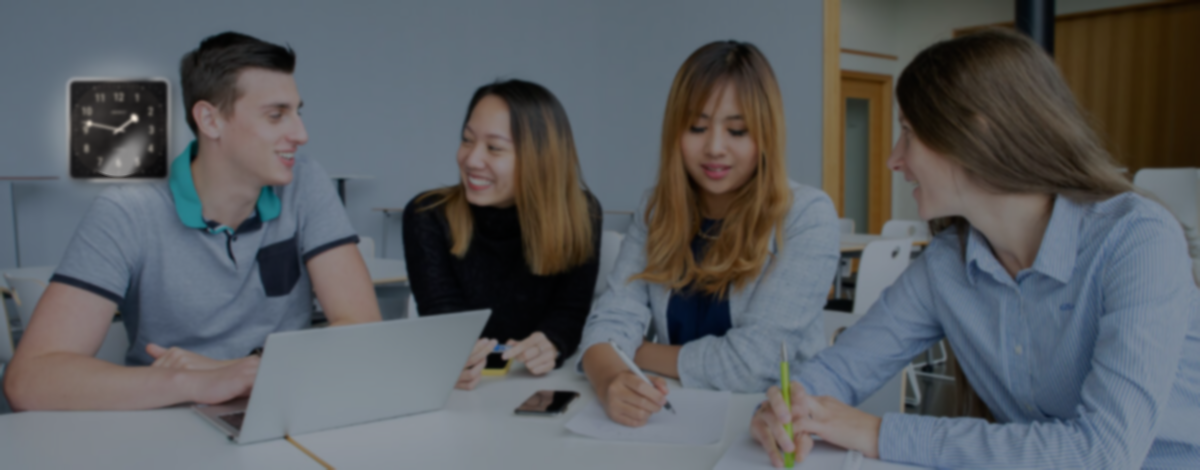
{"hour": 1, "minute": 47}
